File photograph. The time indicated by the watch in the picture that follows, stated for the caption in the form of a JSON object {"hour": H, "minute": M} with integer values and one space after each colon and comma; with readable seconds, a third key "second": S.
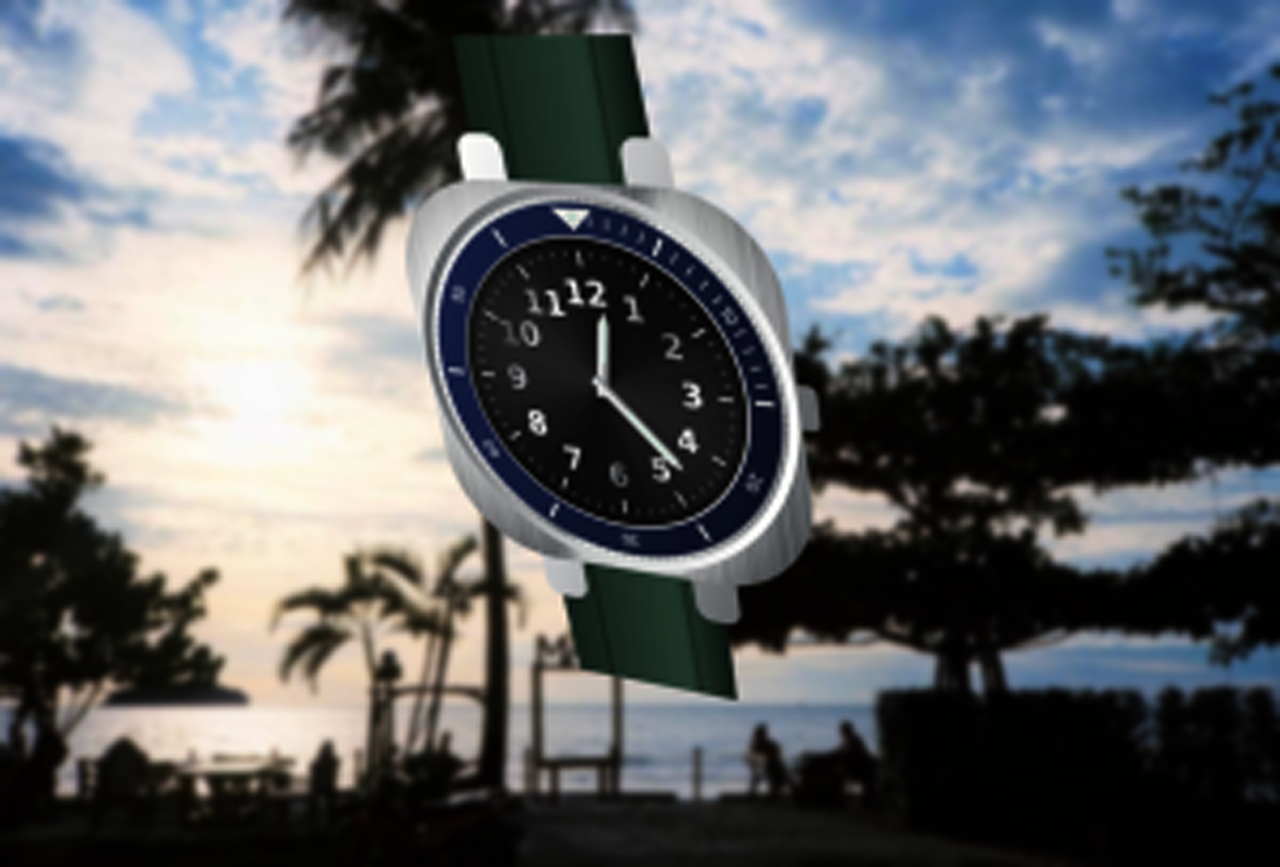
{"hour": 12, "minute": 23}
